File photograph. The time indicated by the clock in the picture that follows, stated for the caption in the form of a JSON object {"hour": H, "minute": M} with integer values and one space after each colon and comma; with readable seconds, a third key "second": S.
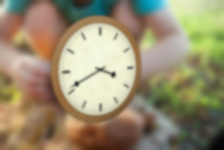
{"hour": 3, "minute": 41}
